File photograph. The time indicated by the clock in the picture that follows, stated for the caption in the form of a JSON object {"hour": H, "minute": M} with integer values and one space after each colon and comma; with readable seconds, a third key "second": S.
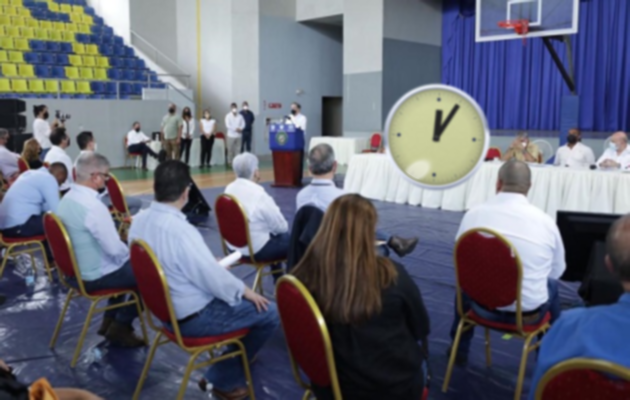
{"hour": 12, "minute": 5}
